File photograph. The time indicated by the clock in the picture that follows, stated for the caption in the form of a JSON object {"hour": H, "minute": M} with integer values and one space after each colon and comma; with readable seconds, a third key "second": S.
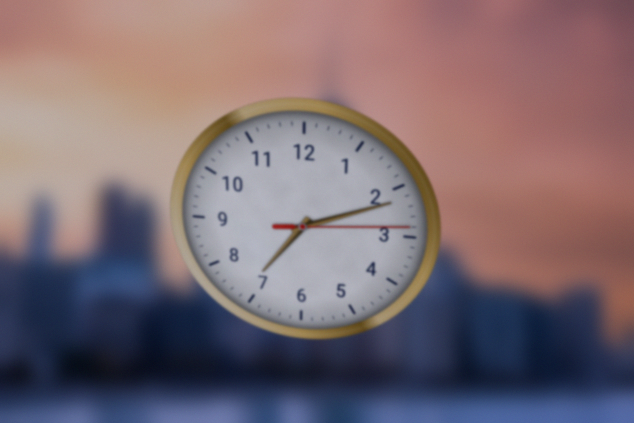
{"hour": 7, "minute": 11, "second": 14}
